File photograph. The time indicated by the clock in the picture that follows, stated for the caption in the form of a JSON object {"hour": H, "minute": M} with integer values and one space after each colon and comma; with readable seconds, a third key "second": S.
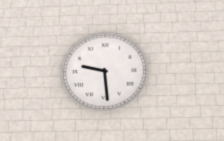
{"hour": 9, "minute": 29}
